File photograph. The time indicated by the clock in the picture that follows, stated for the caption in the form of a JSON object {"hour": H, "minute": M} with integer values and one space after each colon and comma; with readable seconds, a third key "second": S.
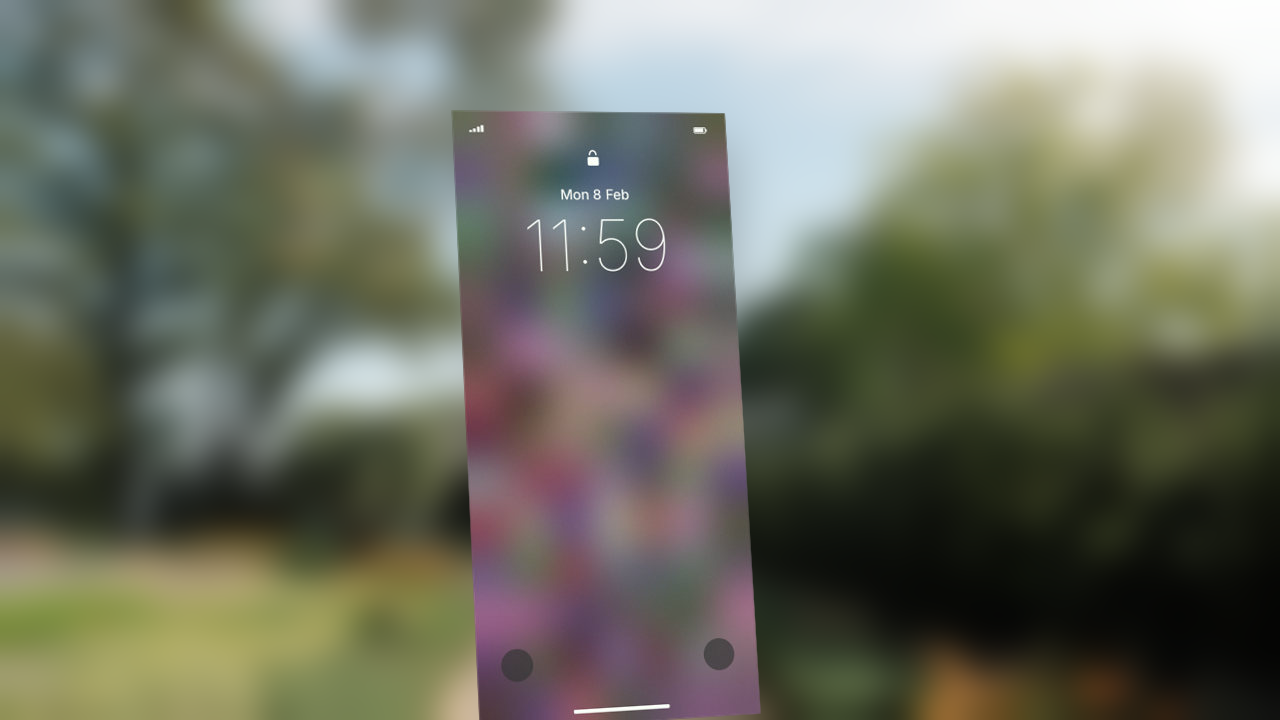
{"hour": 11, "minute": 59}
